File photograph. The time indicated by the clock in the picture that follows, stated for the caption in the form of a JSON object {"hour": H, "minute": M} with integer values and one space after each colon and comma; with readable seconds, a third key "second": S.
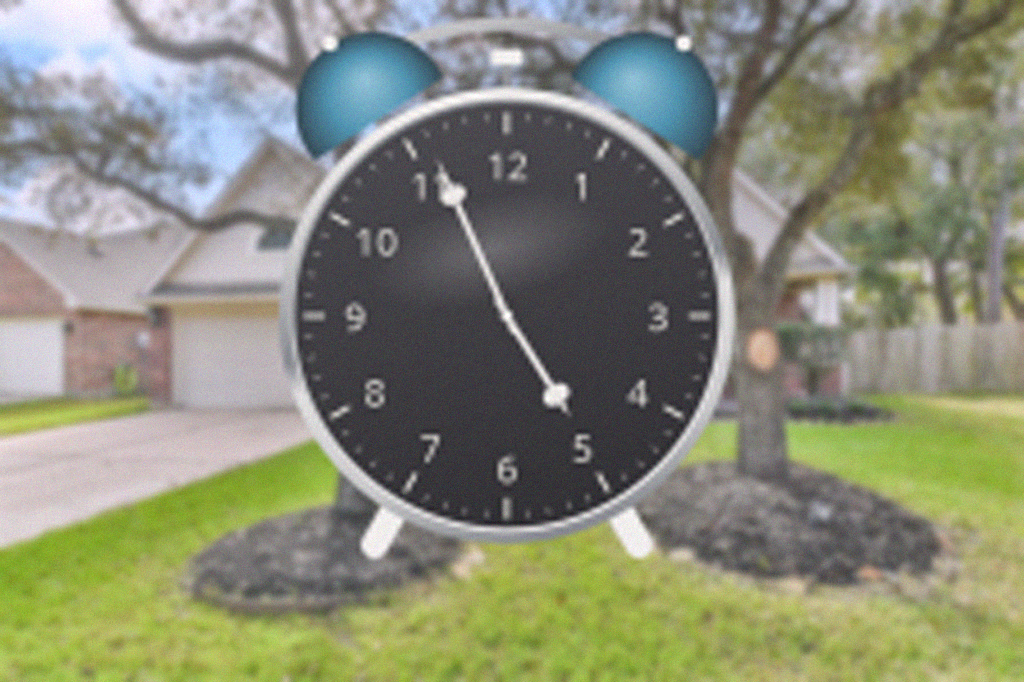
{"hour": 4, "minute": 56}
